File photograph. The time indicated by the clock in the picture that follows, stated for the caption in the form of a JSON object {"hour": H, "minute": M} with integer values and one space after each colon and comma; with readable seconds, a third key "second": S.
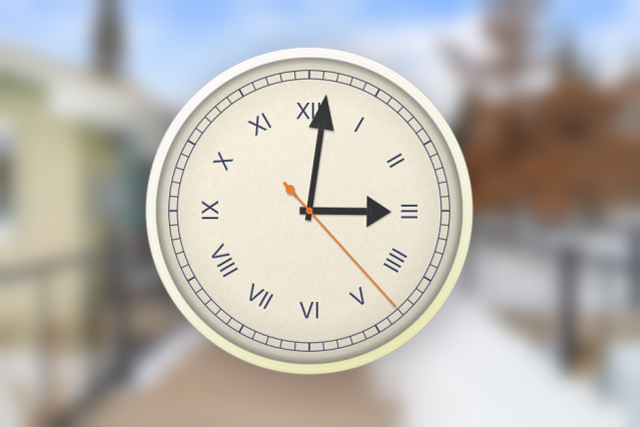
{"hour": 3, "minute": 1, "second": 23}
